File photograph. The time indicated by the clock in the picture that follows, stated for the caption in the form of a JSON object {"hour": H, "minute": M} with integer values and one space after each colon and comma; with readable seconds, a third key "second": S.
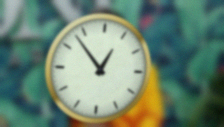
{"hour": 12, "minute": 53}
